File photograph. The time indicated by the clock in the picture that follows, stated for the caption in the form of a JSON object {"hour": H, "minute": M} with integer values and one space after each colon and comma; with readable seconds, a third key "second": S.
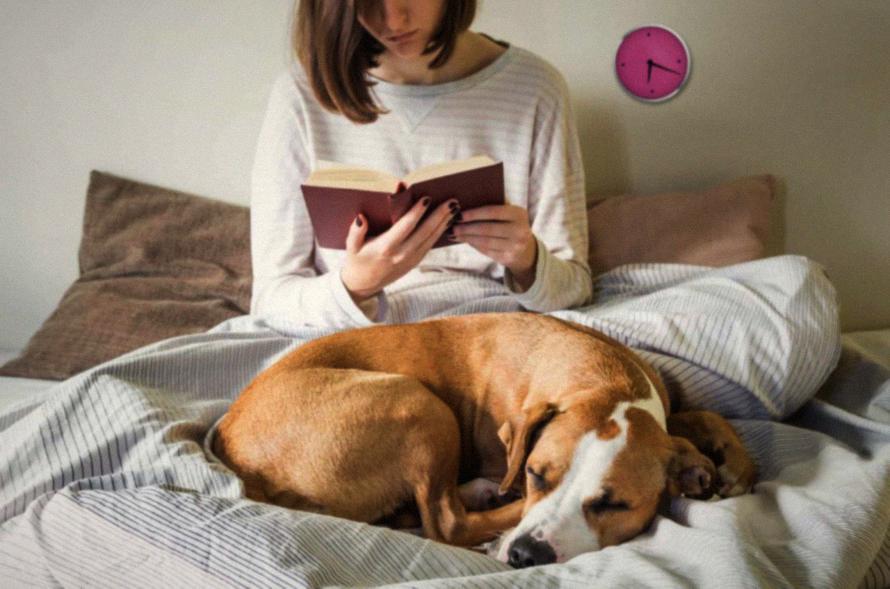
{"hour": 6, "minute": 19}
